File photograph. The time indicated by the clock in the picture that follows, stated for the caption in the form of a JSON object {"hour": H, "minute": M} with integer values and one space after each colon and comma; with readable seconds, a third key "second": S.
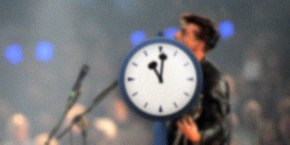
{"hour": 11, "minute": 1}
